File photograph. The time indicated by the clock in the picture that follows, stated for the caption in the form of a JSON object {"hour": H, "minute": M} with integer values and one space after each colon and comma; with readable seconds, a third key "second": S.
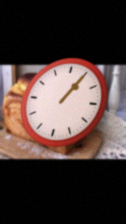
{"hour": 1, "minute": 5}
